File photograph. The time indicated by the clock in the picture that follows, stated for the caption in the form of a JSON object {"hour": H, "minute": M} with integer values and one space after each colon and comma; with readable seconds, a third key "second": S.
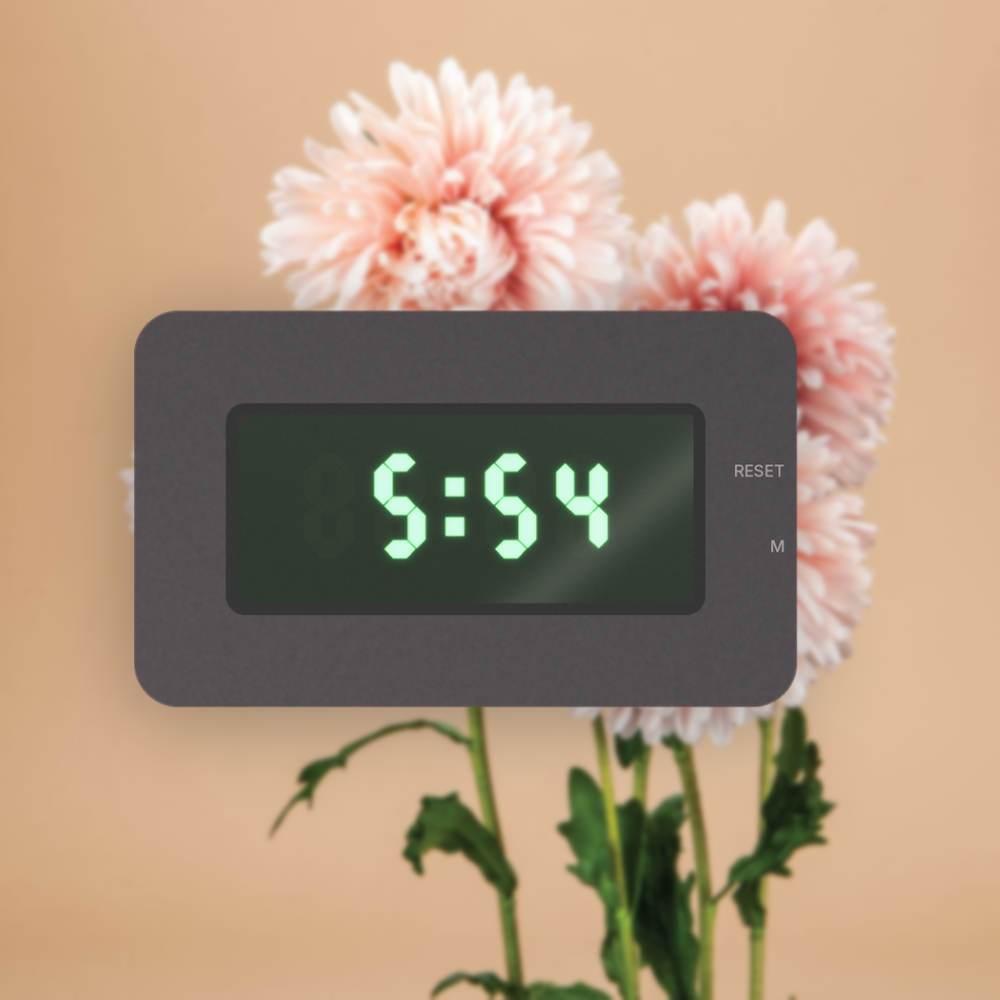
{"hour": 5, "minute": 54}
